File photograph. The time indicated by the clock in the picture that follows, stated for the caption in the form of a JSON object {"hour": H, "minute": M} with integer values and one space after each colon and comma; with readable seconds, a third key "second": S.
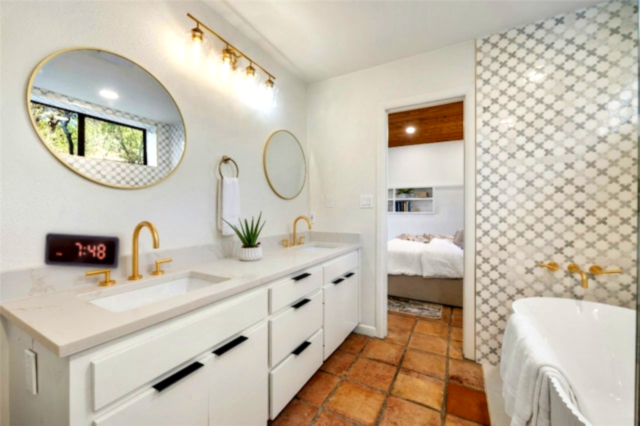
{"hour": 7, "minute": 48}
